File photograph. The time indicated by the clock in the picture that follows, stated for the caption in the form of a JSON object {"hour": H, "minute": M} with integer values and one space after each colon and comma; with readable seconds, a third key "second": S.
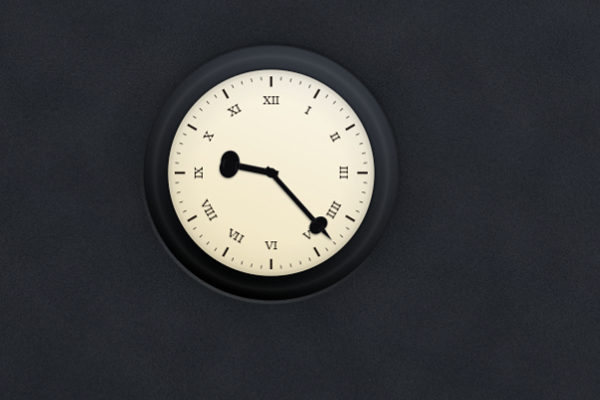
{"hour": 9, "minute": 23}
